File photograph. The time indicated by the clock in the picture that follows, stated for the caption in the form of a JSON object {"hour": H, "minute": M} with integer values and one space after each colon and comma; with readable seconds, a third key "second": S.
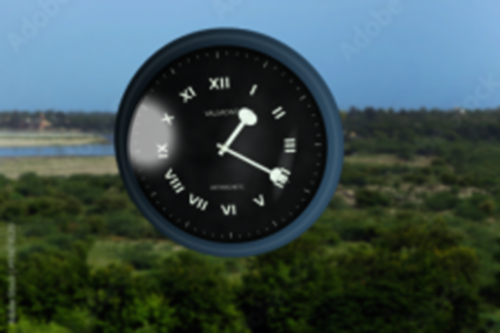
{"hour": 1, "minute": 20}
